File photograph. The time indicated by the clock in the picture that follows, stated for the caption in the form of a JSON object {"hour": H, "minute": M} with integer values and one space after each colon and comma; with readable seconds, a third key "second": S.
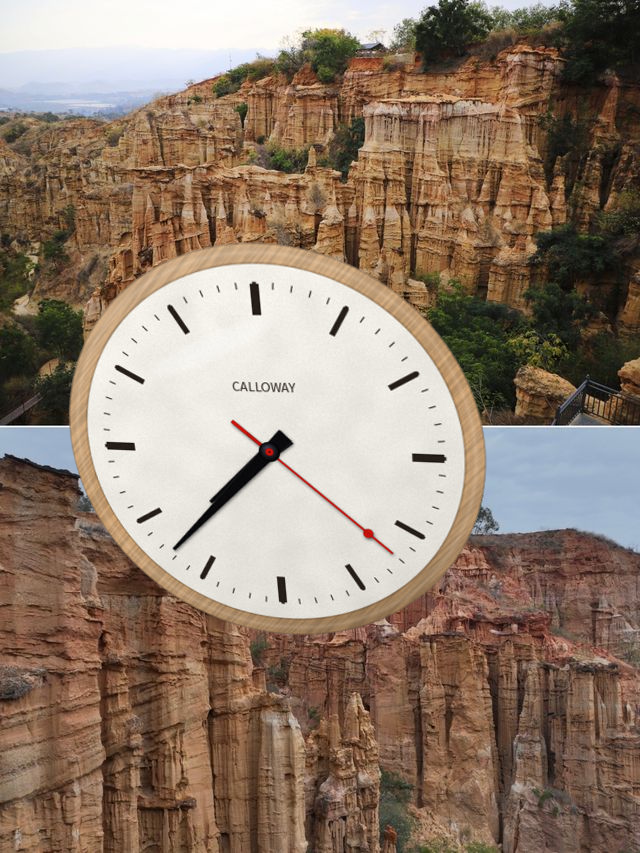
{"hour": 7, "minute": 37, "second": 22}
